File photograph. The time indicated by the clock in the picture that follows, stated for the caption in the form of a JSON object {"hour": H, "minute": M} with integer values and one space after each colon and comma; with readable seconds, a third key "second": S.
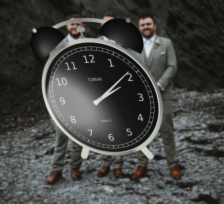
{"hour": 2, "minute": 9}
